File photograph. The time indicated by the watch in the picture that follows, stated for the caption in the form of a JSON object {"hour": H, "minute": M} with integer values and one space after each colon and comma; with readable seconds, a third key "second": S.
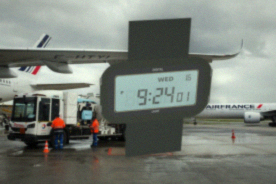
{"hour": 9, "minute": 24, "second": 1}
